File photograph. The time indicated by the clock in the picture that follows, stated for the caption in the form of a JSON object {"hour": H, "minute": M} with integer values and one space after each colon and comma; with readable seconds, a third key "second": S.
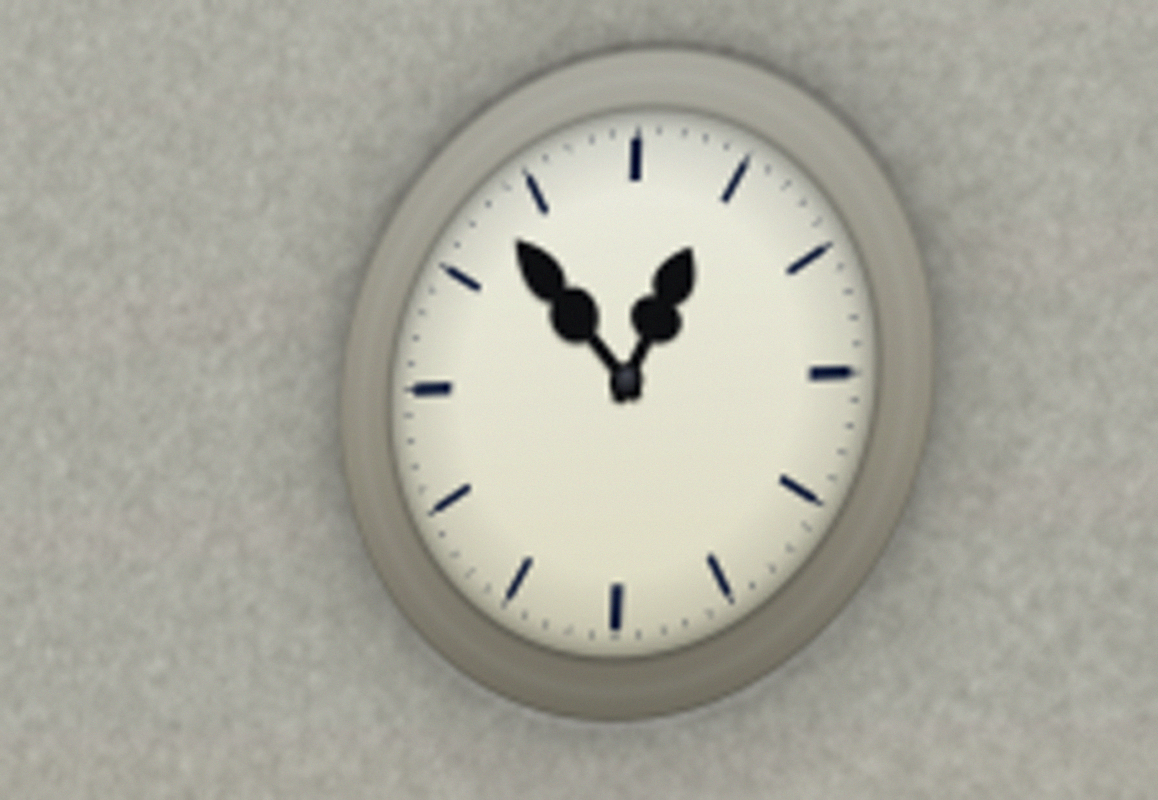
{"hour": 12, "minute": 53}
